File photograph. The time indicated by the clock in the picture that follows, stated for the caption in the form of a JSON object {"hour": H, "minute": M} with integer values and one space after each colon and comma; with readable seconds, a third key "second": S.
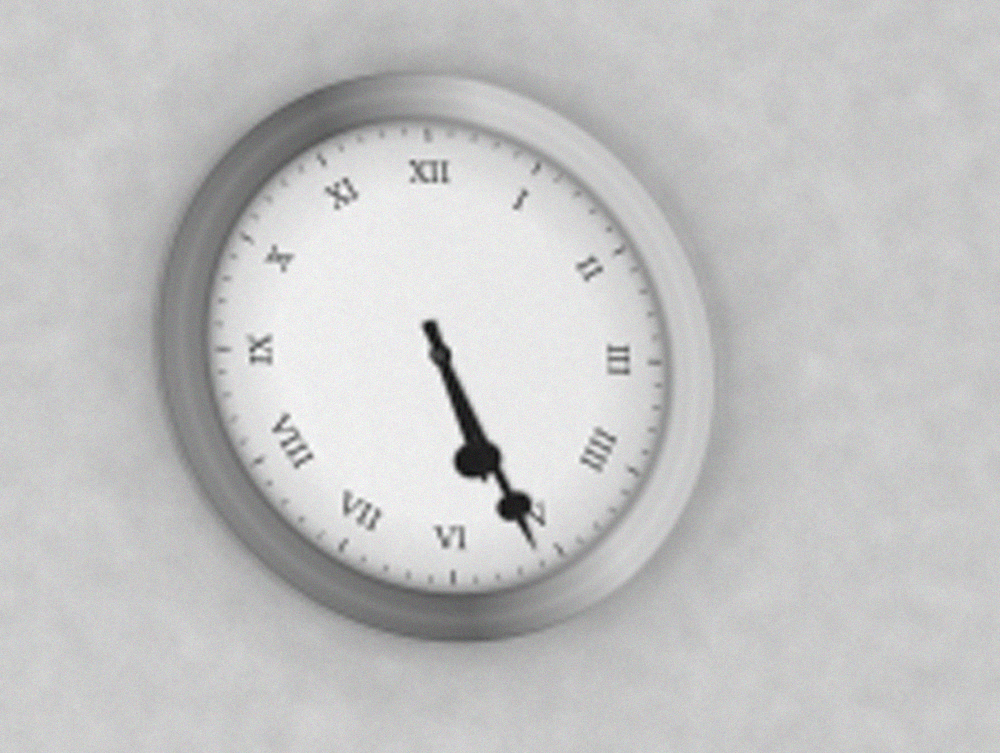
{"hour": 5, "minute": 26}
